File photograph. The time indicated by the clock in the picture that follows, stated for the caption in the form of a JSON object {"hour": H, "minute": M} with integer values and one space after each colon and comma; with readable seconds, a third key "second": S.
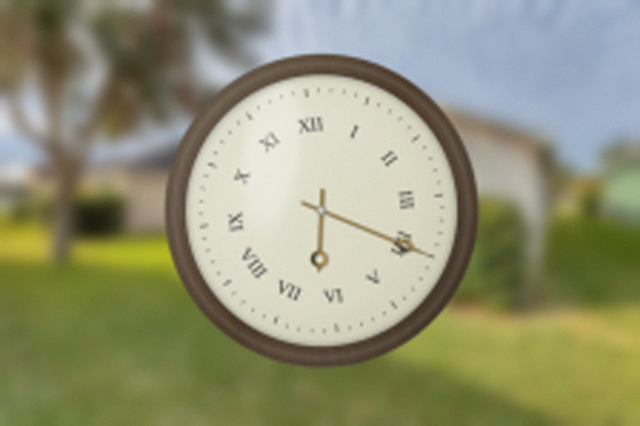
{"hour": 6, "minute": 20}
